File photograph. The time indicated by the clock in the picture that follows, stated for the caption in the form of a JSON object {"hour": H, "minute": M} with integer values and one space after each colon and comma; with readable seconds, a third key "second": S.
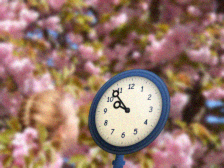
{"hour": 9, "minute": 53}
